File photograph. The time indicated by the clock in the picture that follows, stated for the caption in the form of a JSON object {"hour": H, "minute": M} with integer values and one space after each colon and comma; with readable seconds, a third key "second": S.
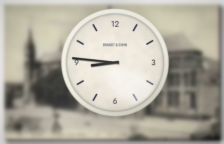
{"hour": 8, "minute": 46}
